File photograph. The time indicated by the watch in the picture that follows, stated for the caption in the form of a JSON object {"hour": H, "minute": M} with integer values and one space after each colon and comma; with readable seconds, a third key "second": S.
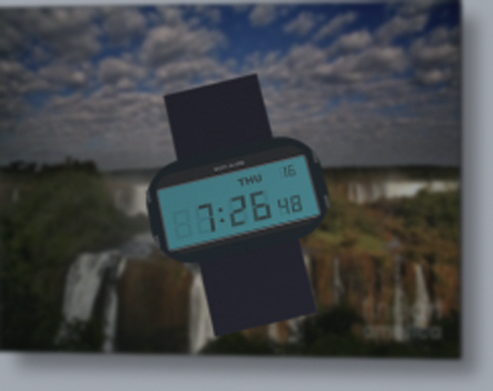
{"hour": 7, "minute": 26, "second": 48}
